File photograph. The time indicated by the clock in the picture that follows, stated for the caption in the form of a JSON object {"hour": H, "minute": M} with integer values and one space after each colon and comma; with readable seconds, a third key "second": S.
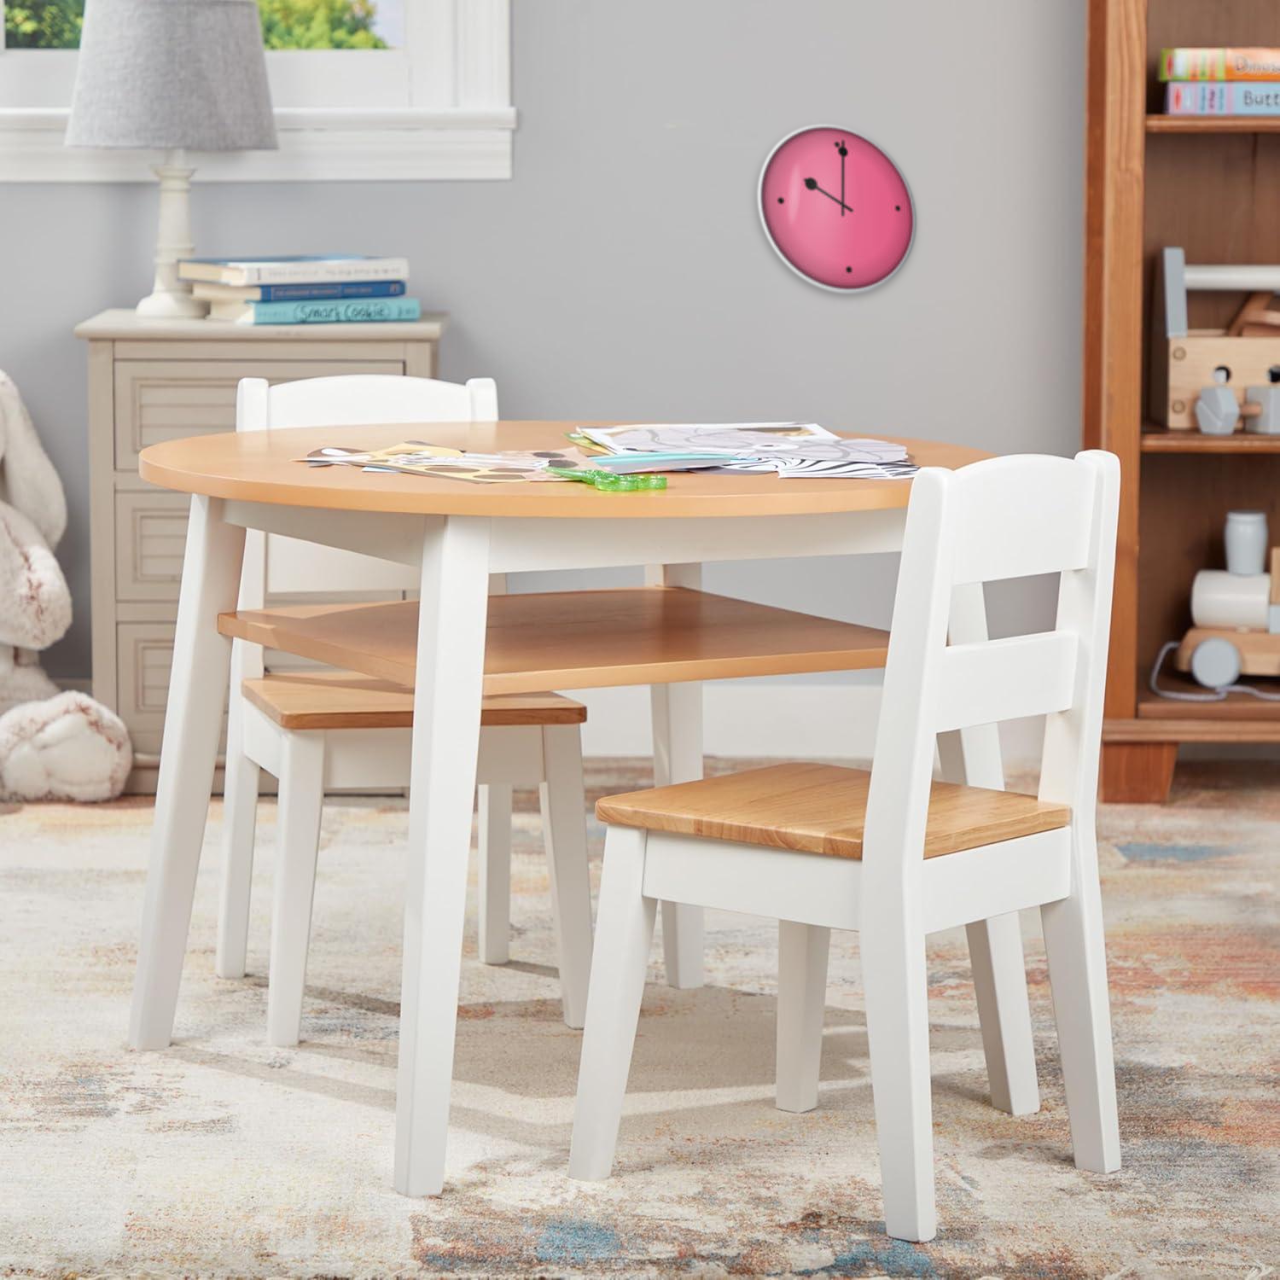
{"hour": 10, "minute": 1}
